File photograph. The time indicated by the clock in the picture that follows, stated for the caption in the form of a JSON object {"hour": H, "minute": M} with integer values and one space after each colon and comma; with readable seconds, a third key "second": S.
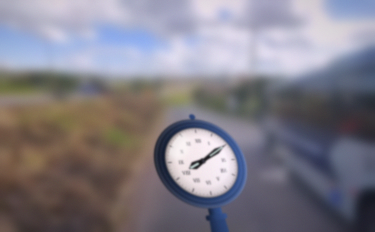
{"hour": 8, "minute": 10}
